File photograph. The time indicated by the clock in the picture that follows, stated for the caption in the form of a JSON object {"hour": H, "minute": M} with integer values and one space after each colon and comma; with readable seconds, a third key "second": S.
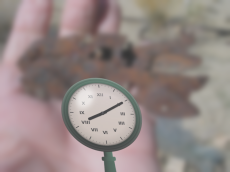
{"hour": 8, "minute": 10}
